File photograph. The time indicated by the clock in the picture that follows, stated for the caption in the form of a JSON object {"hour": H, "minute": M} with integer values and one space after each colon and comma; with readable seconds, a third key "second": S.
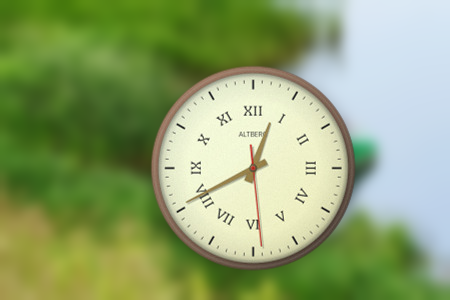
{"hour": 12, "minute": 40, "second": 29}
